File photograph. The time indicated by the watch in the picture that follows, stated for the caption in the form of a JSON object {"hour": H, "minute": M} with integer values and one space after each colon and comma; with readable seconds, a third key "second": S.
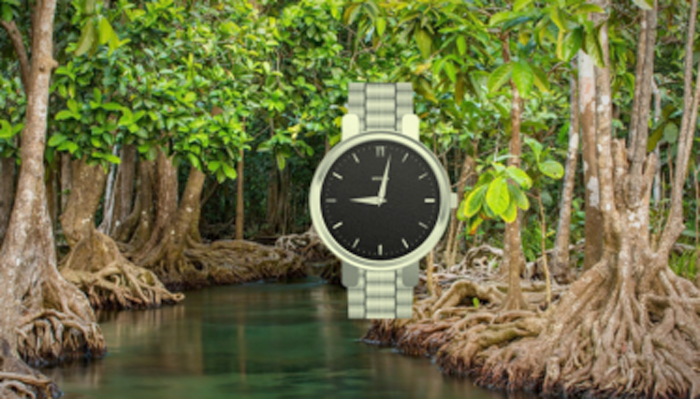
{"hour": 9, "minute": 2}
